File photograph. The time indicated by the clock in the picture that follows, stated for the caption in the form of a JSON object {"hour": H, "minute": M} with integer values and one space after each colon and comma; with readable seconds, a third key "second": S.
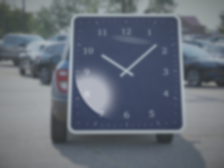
{"hour": 10, "minute": 8}
